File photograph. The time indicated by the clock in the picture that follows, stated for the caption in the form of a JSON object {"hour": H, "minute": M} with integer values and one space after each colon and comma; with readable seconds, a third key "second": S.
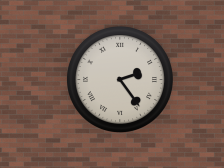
{"hour": 2, "minute": 24}
